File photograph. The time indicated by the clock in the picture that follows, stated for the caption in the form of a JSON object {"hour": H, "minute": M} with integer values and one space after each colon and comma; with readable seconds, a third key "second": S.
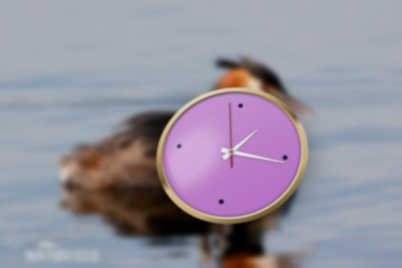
{"hour": 1, "minute": 15, "second": 58}
